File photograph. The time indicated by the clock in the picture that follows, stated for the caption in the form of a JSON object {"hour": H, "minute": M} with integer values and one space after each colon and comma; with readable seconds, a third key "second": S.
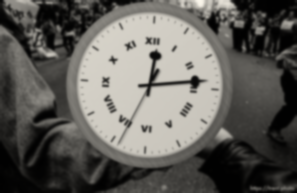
{"hour": 12, "minute": 13, "second": 34}
